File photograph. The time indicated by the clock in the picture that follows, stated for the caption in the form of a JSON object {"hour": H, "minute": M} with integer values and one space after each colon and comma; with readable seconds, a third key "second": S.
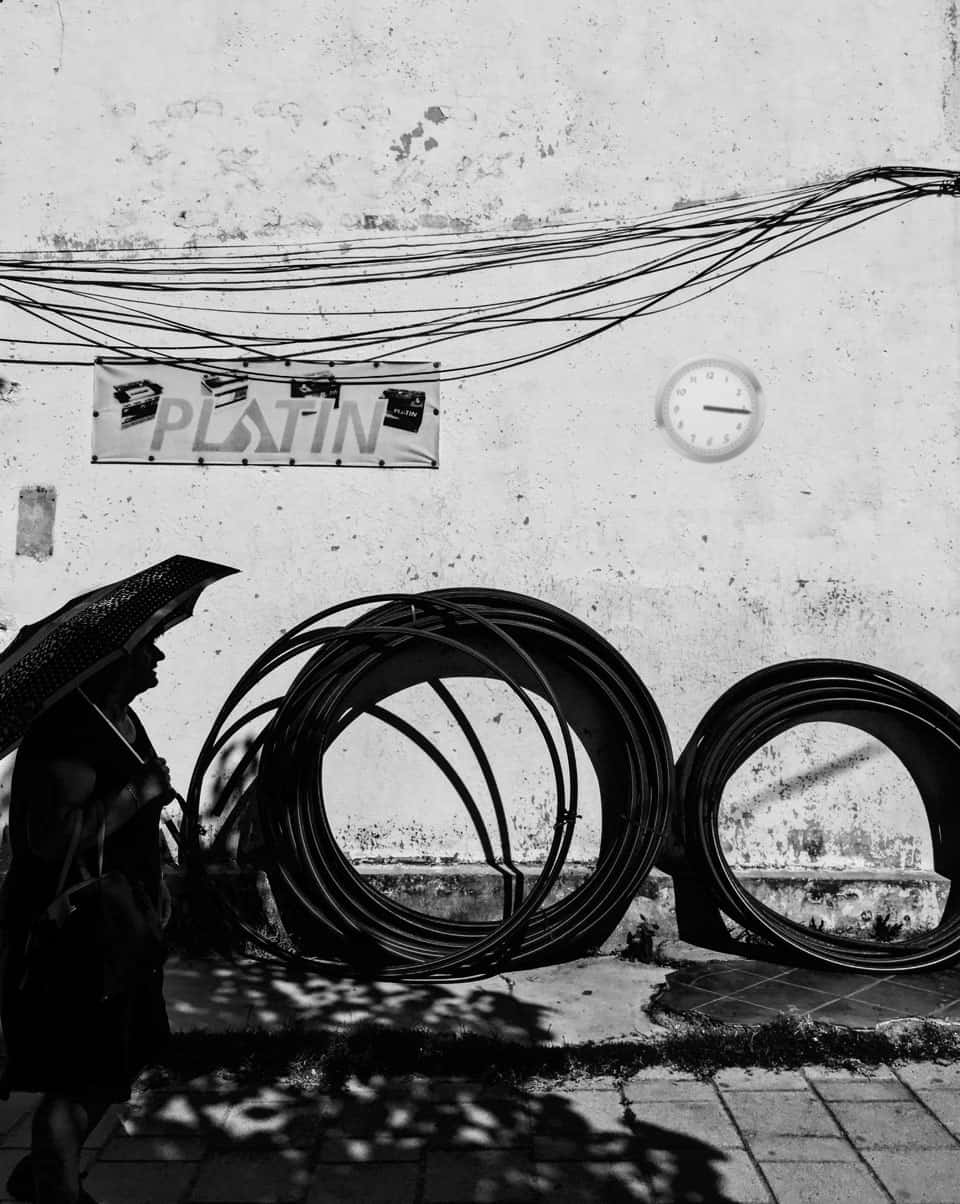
{"hour": 3, "minute": 16}
